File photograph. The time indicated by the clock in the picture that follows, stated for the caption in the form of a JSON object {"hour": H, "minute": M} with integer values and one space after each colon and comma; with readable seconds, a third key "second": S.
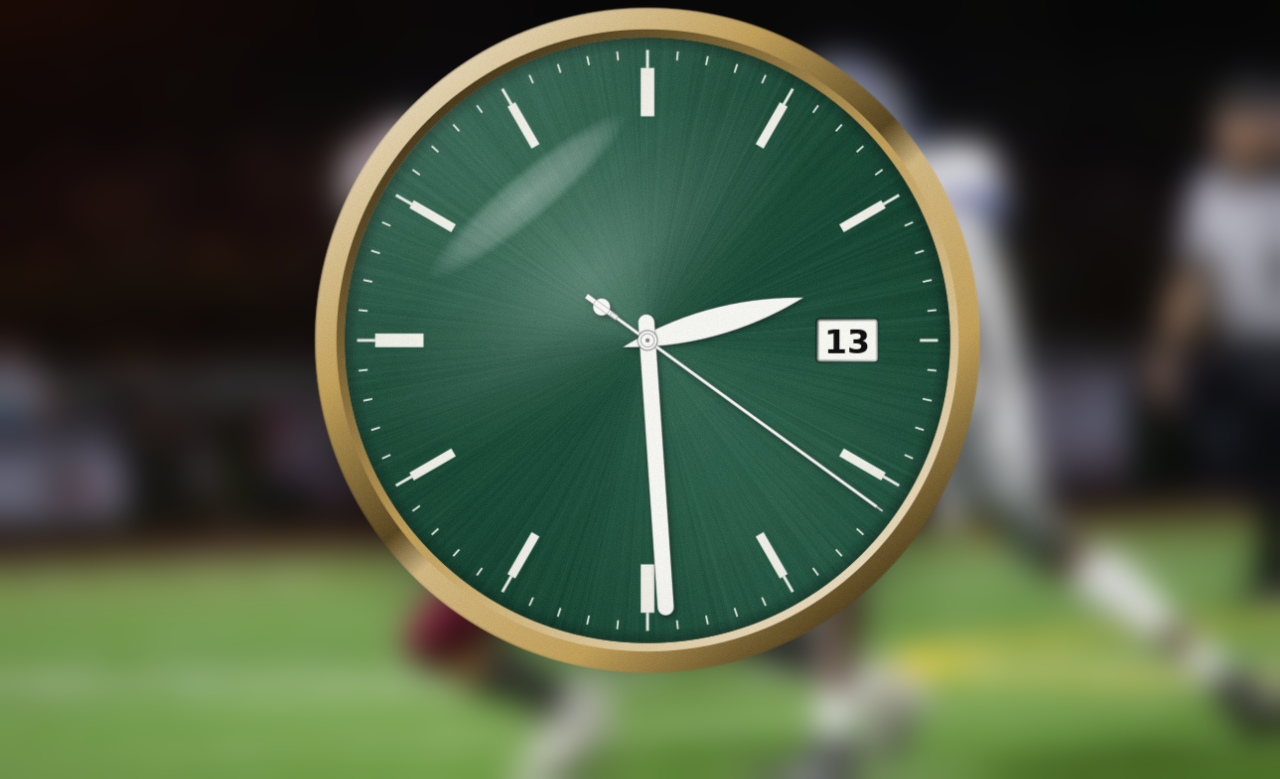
{"hour": 2, "minute": 29, "second": 21}
